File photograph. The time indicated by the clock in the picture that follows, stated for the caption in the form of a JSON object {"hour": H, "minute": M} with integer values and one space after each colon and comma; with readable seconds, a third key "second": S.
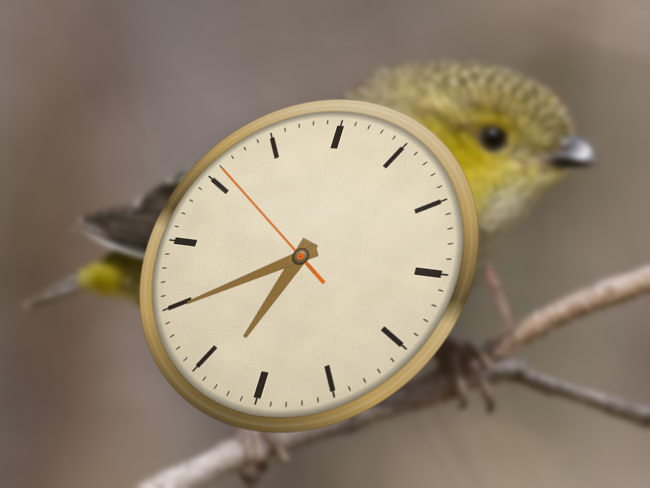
{"hour": 6, "minute": 39, "second": 51}
